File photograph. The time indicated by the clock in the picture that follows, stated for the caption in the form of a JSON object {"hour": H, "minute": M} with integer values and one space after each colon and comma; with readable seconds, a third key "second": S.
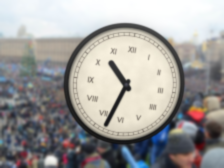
{"hour": 10, "minute": 33}
